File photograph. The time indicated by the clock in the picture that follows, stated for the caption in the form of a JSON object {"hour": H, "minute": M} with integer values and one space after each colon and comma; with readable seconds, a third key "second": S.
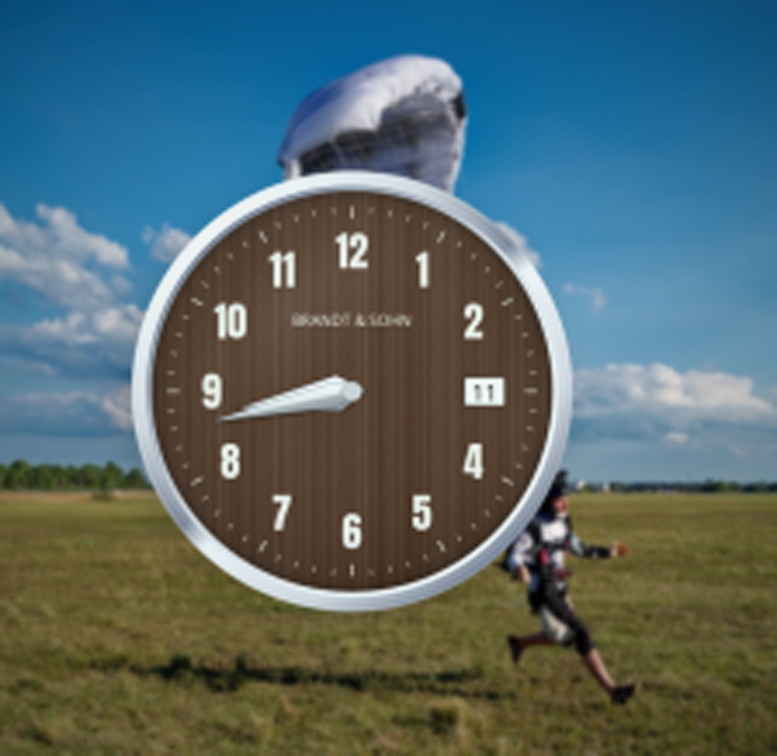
{"hour": 8, "minute": 43}
